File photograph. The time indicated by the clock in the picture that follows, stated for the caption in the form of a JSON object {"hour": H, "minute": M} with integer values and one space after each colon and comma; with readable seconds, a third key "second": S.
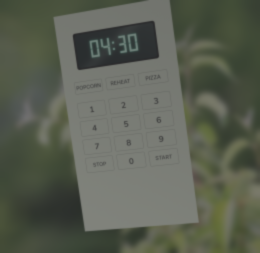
{"hour": 4, "minute": 30}
